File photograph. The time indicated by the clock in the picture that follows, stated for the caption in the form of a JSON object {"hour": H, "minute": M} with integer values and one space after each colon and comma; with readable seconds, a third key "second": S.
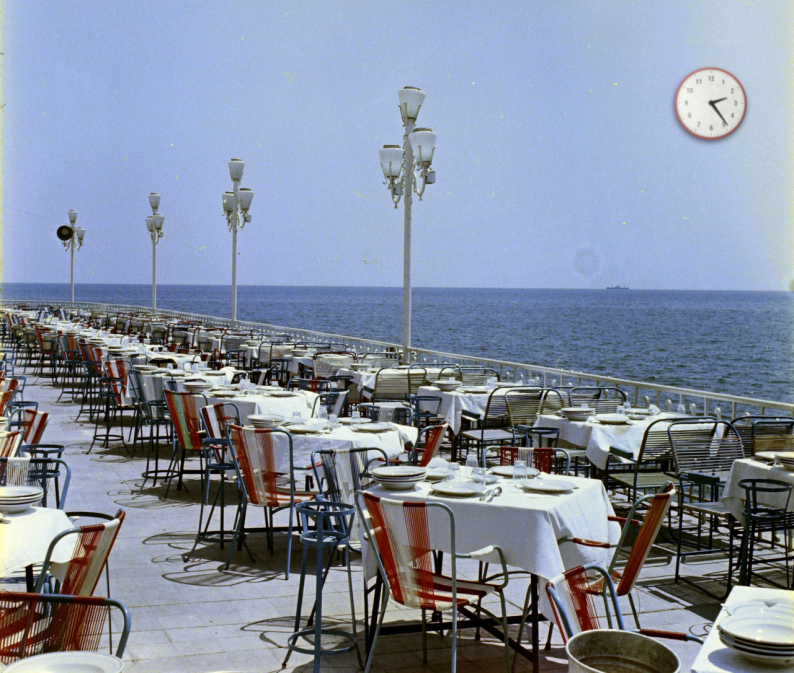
{"hour": 2, "minute": 24}
